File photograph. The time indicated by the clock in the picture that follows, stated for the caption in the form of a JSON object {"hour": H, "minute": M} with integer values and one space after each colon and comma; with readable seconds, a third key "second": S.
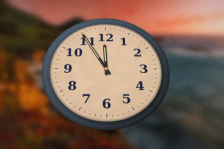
{"hour": 11, "minute": 55}
